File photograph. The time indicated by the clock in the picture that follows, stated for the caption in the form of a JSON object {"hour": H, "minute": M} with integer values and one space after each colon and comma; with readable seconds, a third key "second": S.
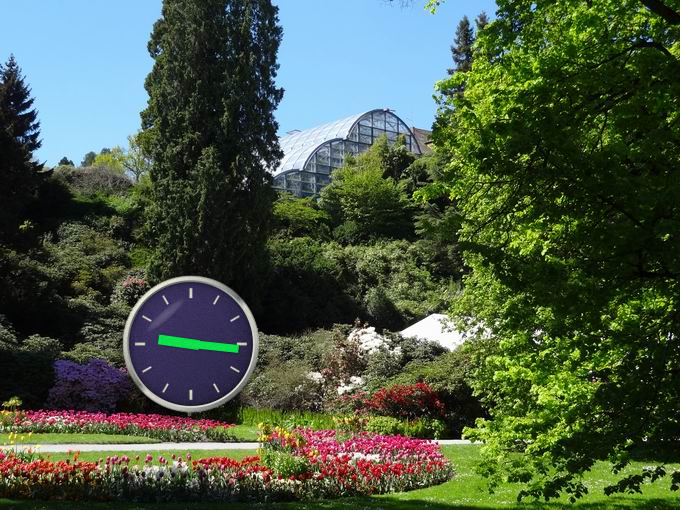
{"hour": 9, "minute": 16}
